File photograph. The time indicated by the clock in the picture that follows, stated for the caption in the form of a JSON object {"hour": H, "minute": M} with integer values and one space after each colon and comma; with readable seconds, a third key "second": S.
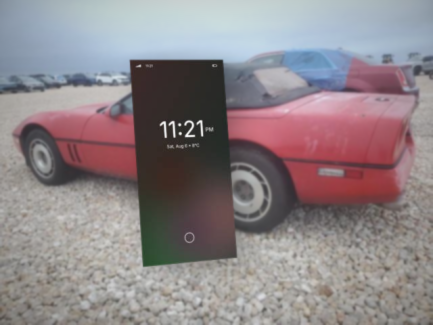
{"hour": 11, "minute": 21}
